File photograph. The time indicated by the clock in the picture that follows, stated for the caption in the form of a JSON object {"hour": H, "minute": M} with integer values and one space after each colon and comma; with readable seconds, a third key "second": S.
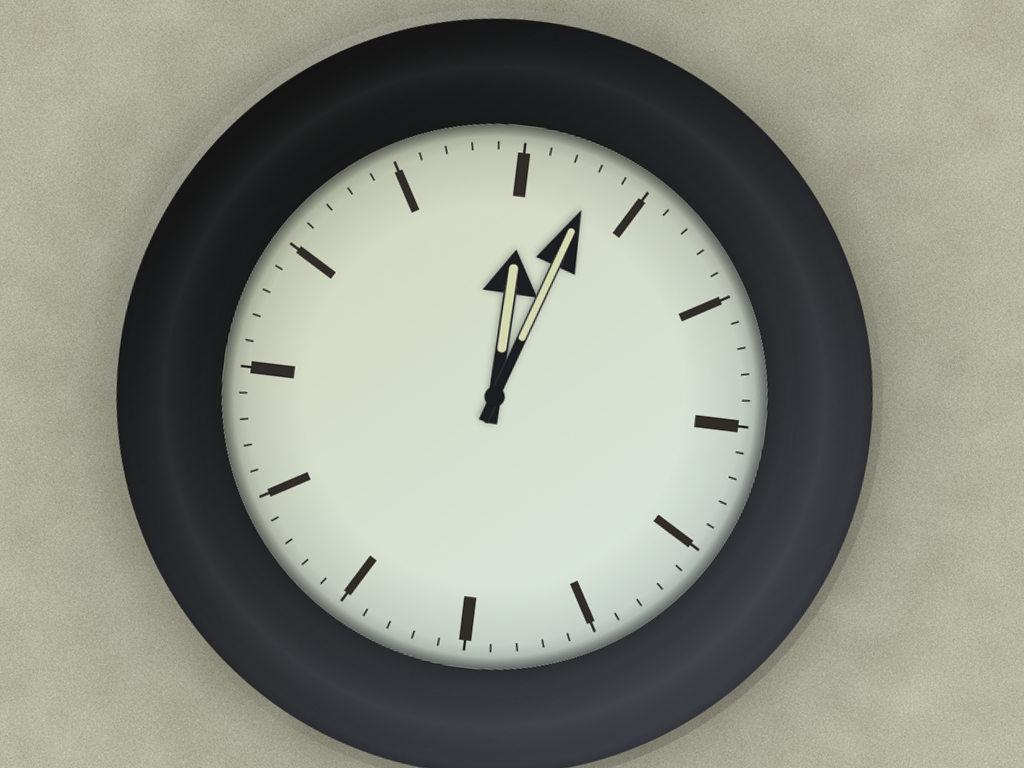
{"hour": 12, "minute": 3}
